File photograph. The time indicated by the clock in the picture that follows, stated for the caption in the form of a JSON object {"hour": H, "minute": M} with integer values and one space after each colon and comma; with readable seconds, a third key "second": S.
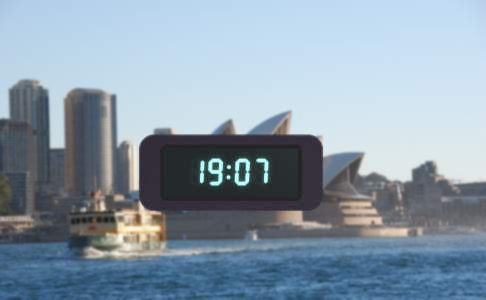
{"hour": 19, "minute": 7}
